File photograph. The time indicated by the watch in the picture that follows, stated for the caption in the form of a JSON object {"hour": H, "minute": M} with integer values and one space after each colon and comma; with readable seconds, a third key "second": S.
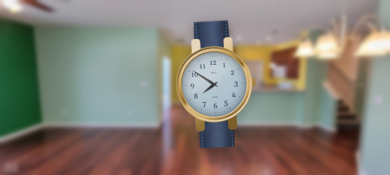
{"hour": 7, "minute": 51}
